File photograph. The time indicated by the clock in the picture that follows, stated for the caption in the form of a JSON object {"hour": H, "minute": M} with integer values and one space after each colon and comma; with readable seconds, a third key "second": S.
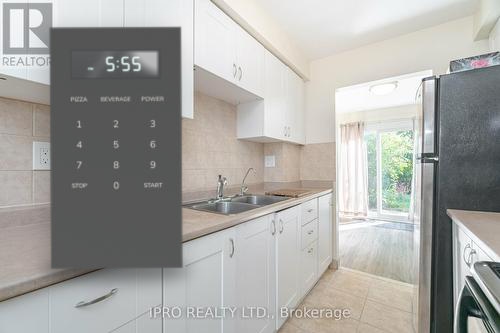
{"hour": 5, "minute": 55}
